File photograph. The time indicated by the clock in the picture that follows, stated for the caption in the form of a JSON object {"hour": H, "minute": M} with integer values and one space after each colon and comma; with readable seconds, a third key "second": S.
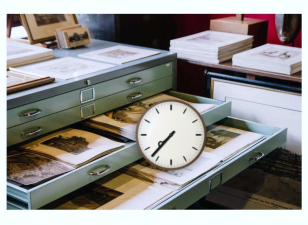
{"hour": 7, "minute": 37}
